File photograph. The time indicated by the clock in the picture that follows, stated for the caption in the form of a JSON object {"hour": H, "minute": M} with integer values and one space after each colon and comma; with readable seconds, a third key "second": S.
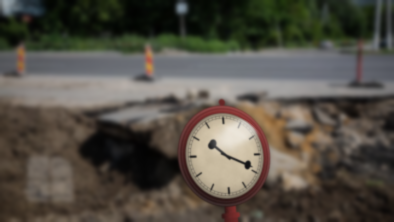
{"hour": 10, "minute": 19}
